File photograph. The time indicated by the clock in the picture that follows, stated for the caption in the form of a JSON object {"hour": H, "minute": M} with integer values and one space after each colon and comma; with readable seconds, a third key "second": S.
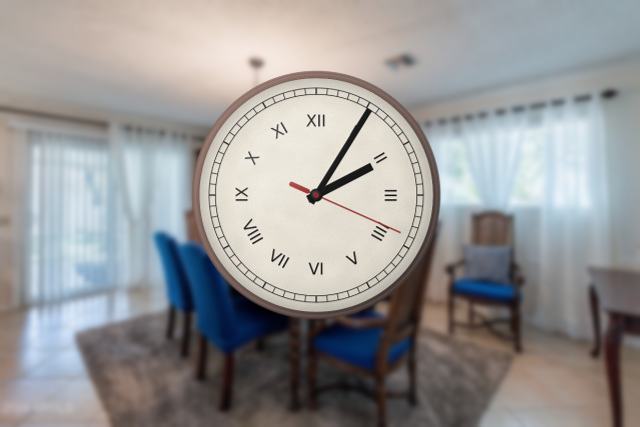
{"hour": 2, "minute": 5, "second": 19}
